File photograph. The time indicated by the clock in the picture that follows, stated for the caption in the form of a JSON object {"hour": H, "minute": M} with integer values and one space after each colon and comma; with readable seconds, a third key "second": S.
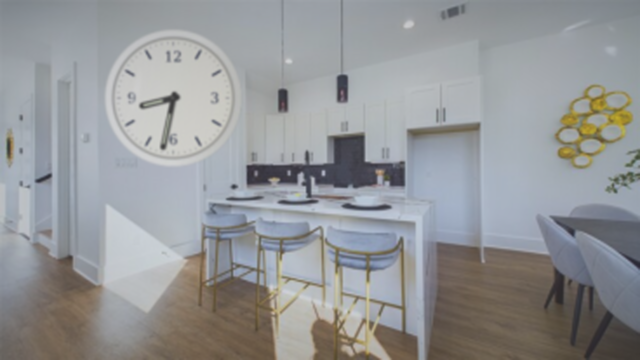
{"hour": 8, "minute": 32}
